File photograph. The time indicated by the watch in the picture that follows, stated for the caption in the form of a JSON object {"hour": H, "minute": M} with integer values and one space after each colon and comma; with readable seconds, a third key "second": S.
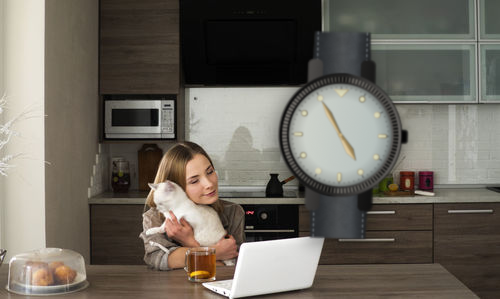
{"hour": 4, "minute": 55}
